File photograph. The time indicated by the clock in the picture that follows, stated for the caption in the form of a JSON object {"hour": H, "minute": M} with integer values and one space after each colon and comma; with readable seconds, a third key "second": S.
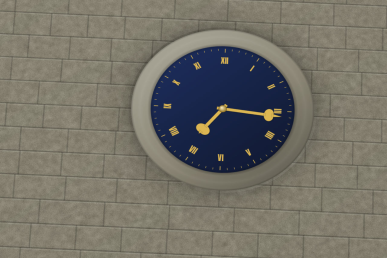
{"hour": 7, "minute": 16}
